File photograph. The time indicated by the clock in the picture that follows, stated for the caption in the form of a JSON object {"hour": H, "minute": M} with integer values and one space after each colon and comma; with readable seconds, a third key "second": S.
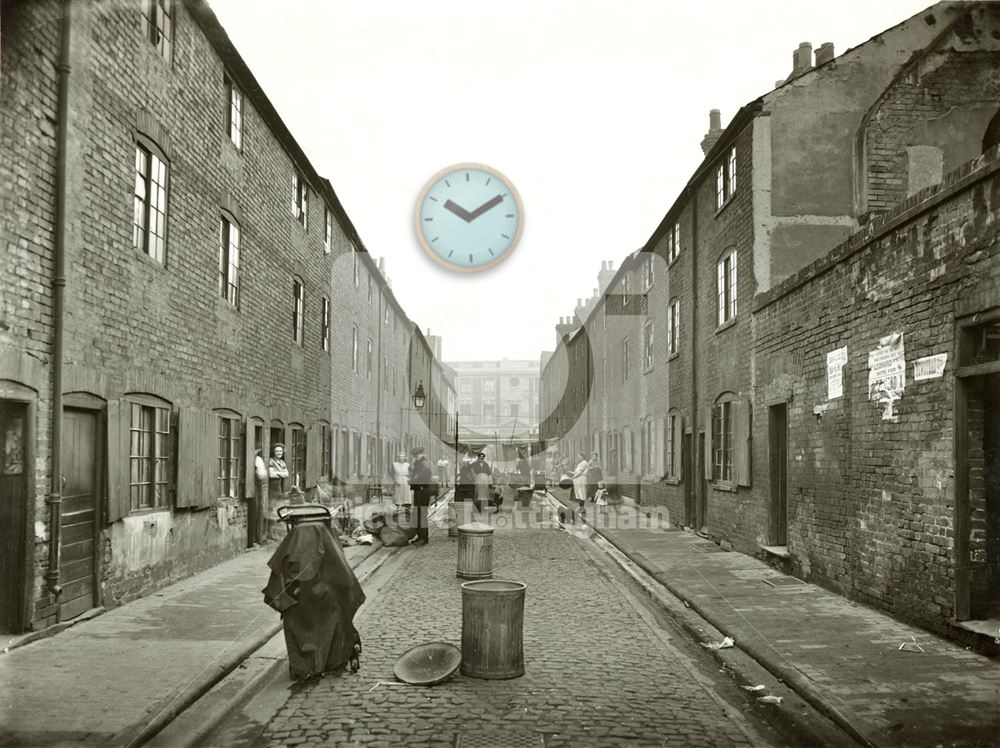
{"hour": 10, "minute": 10}
